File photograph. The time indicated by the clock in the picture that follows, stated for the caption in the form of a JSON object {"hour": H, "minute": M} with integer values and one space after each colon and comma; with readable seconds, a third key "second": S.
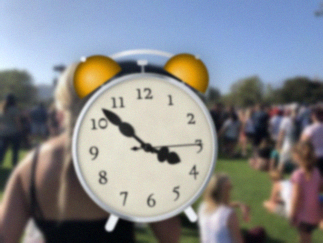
{"hour": 3, "minute": 52, "second": 15}
